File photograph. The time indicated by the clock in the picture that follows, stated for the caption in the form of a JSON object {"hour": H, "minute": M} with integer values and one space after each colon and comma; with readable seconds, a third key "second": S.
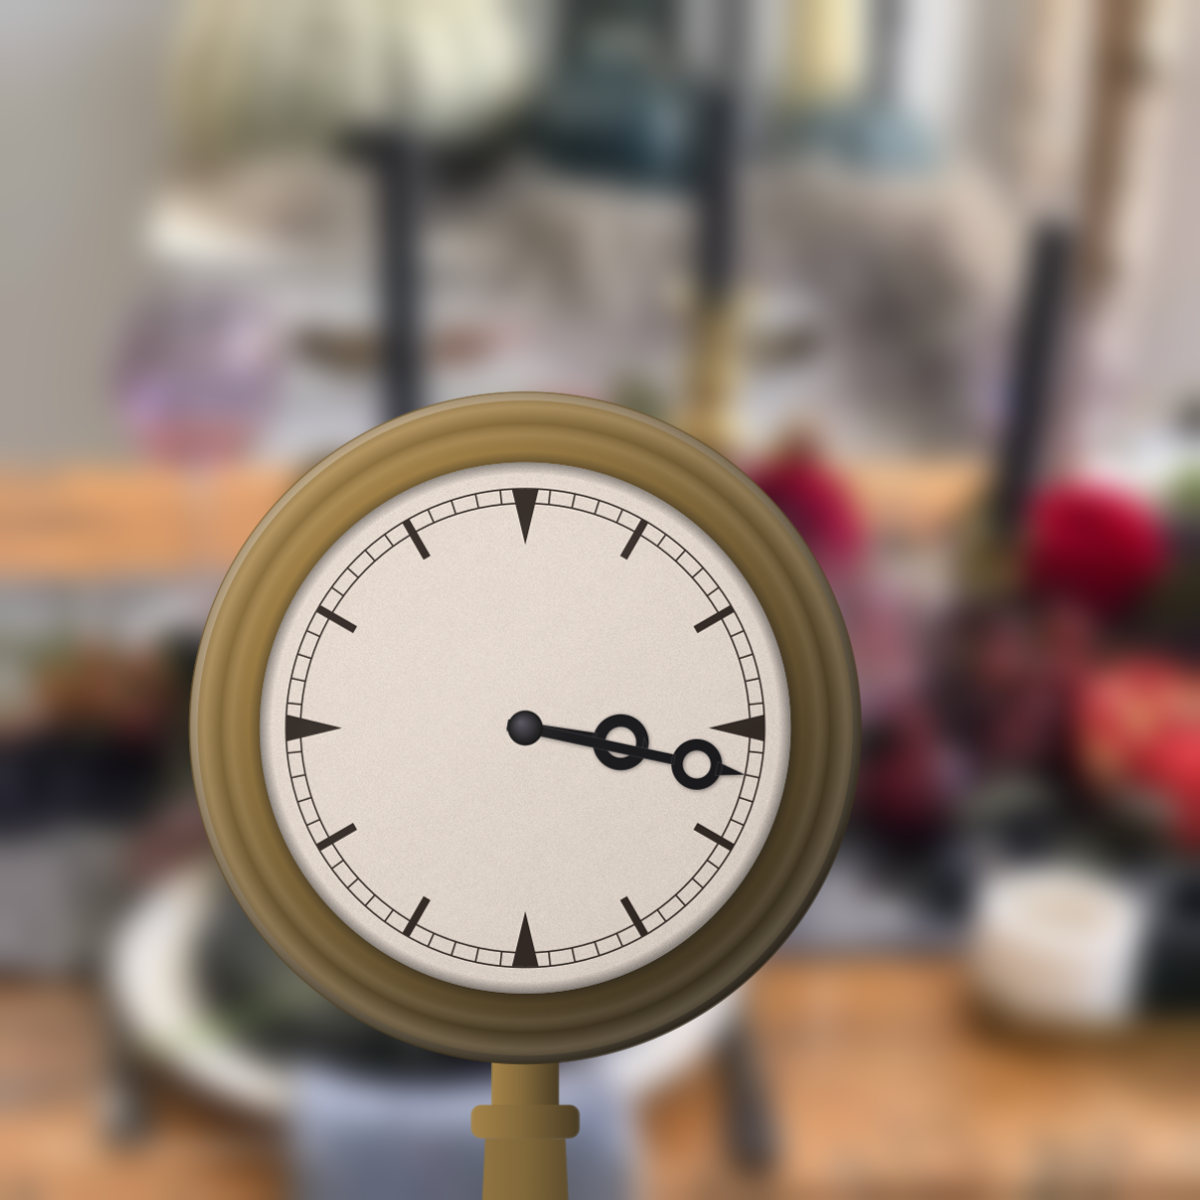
{"hour": 3, "minute": 17}
